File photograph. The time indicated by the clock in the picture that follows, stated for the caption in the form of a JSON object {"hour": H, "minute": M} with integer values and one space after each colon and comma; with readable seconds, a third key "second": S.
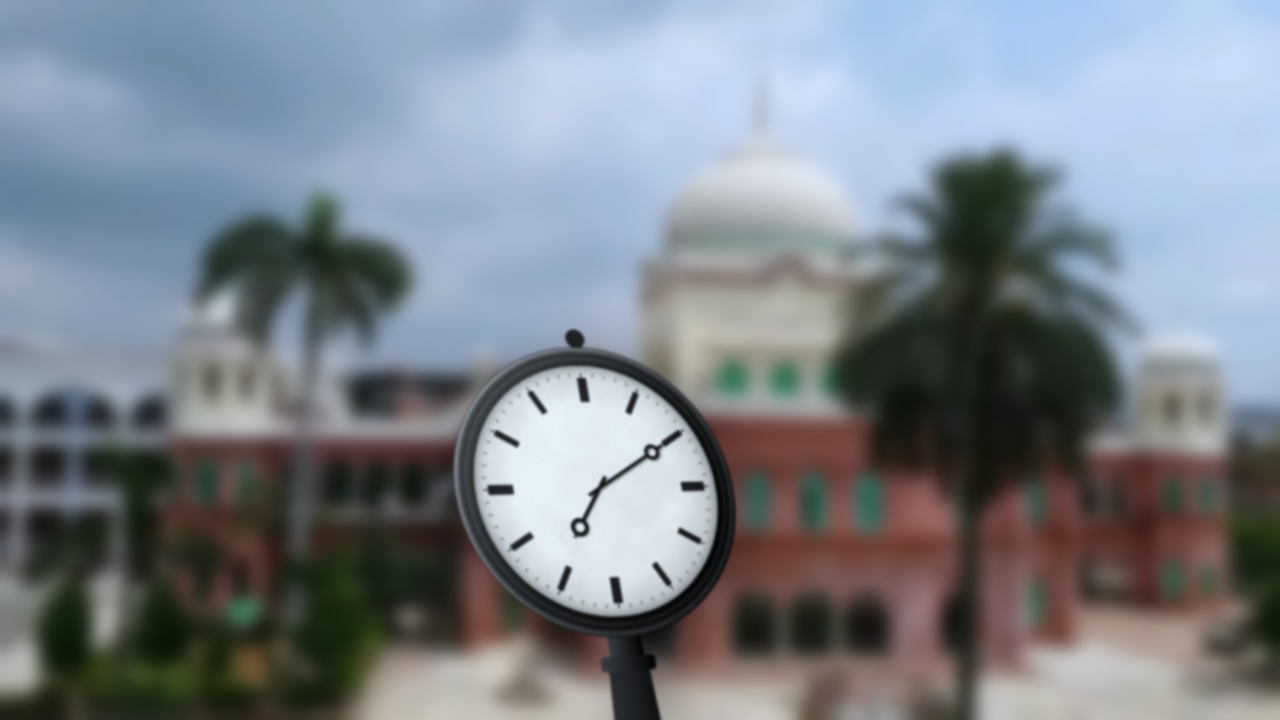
{"hour": 7, "minute": 10}
